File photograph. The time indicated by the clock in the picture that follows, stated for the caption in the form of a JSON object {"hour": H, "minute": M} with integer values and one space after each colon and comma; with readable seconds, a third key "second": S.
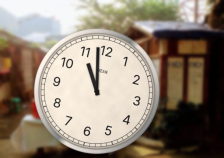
{"hour": 10, "minute": 58}
